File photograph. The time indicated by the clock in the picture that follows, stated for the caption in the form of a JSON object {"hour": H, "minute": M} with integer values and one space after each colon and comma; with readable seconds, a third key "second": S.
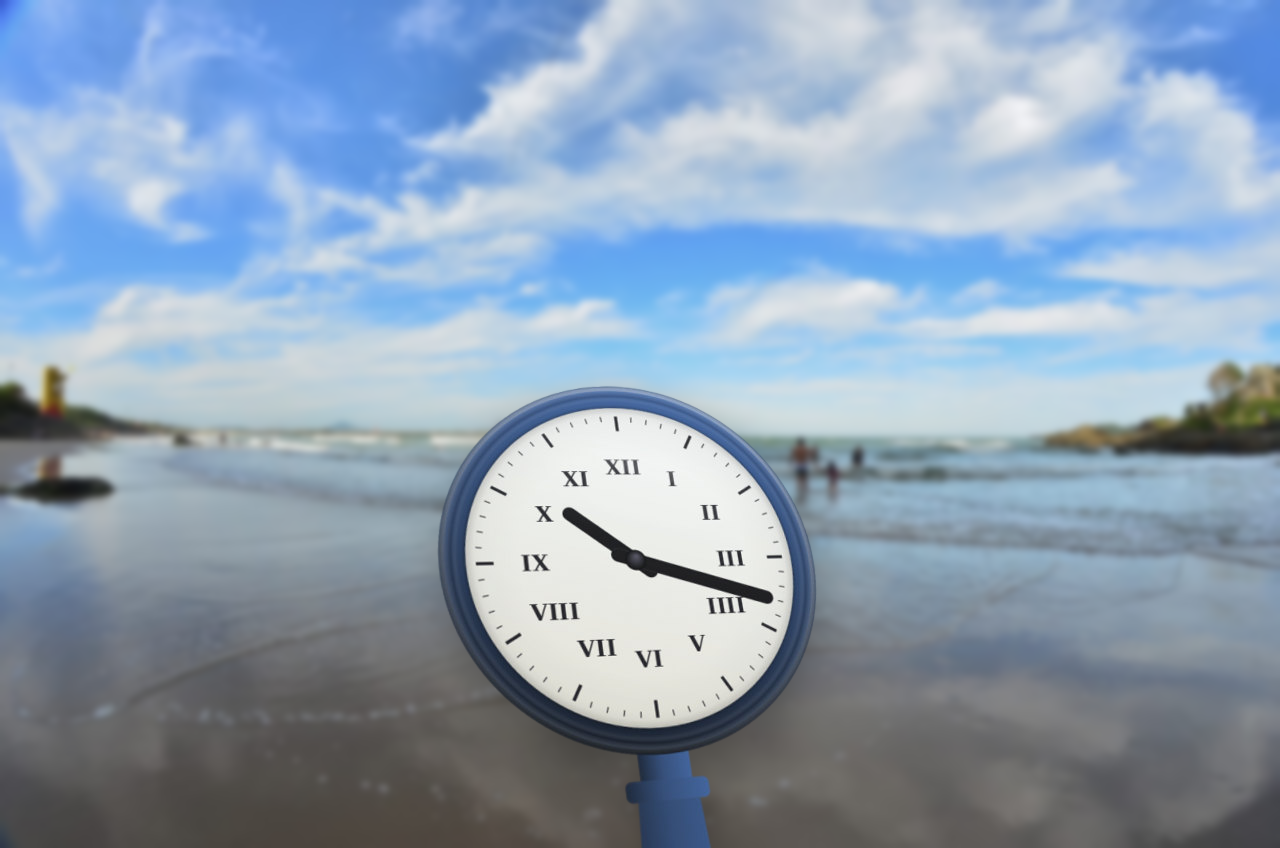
{"hour": 10, "minute": 18}
